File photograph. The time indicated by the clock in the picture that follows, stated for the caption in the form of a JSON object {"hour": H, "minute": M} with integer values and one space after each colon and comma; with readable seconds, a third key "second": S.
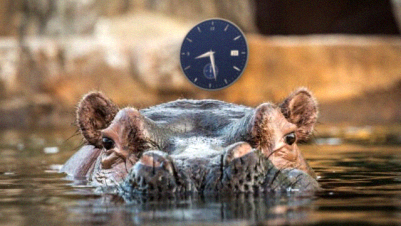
{"hour": 8, "minute": 28}
